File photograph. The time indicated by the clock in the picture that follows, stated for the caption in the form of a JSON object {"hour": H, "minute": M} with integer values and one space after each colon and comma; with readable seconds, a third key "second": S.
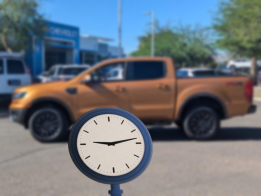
{"hour": 9, "minute": 13}
